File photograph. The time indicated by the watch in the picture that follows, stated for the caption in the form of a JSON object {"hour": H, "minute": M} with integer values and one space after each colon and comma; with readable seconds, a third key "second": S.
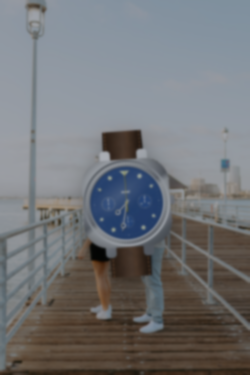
{"hour": 7, "minute": 32}
